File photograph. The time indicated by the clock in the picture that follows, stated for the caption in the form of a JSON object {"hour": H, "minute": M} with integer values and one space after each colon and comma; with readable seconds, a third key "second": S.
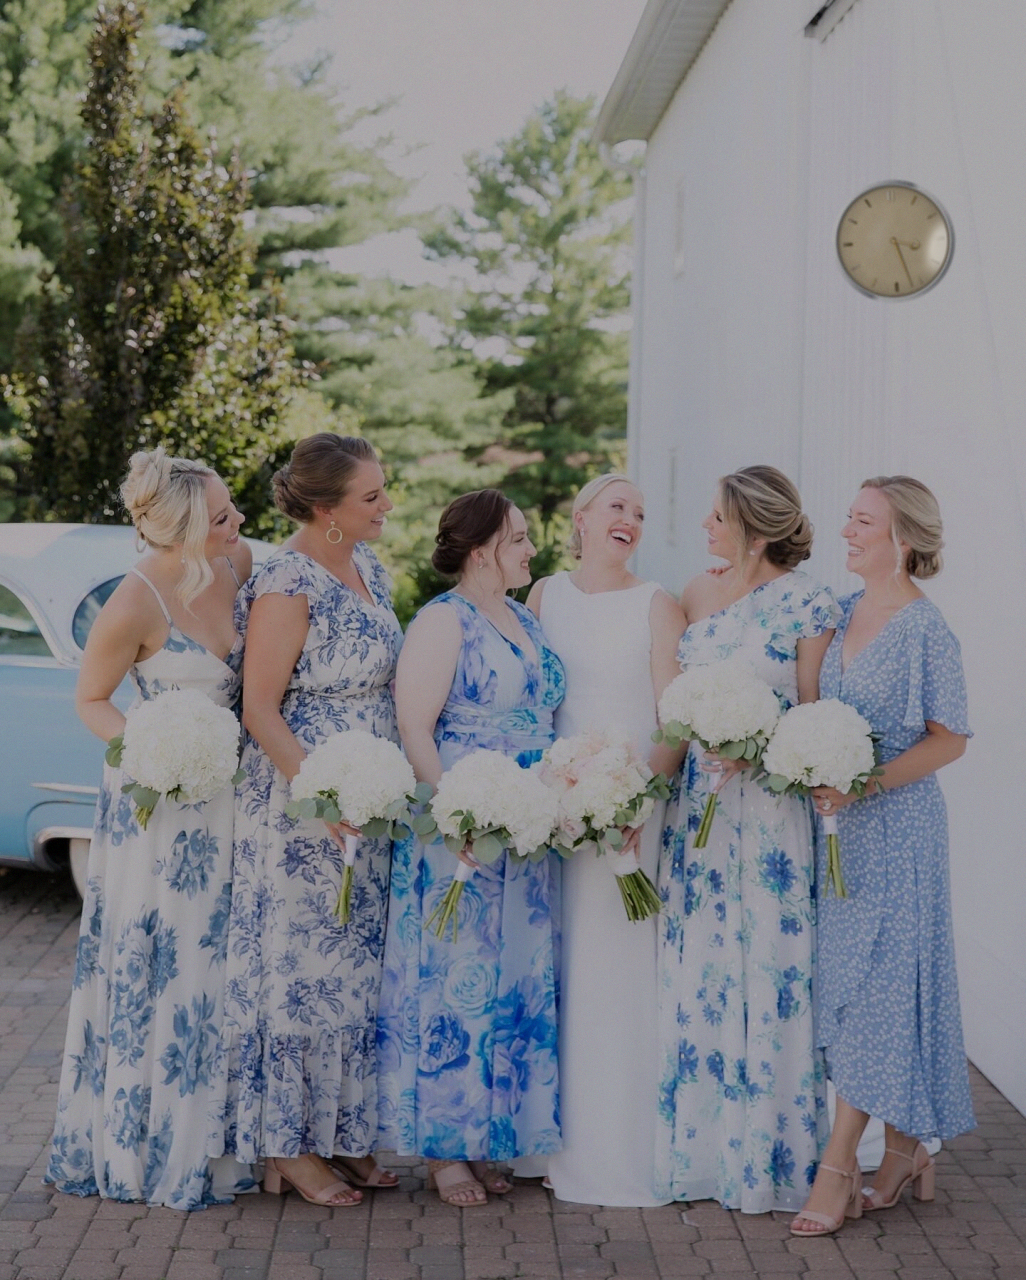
{"hour": 3, "minute": 27}
